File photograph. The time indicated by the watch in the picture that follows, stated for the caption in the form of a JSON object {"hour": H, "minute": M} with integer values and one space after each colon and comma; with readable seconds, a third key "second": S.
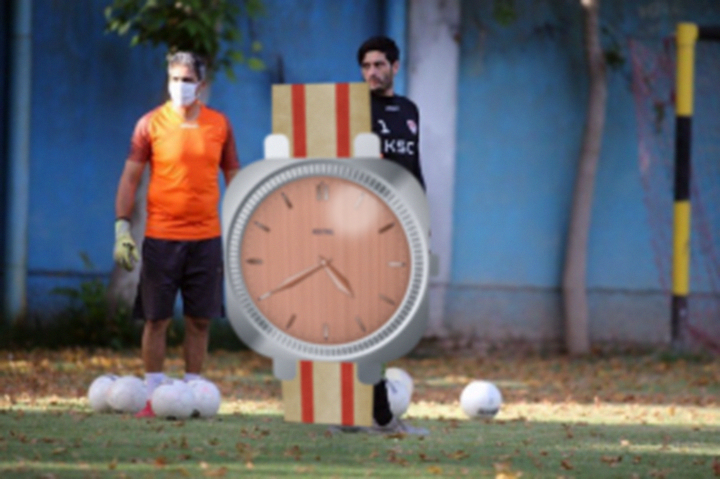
{"hour": 4, "minute": 40}
